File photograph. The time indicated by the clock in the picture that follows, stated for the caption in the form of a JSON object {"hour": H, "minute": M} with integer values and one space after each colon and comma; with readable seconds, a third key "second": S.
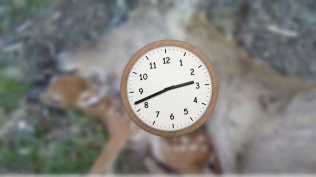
{"hour": 2, "minute": 42}
